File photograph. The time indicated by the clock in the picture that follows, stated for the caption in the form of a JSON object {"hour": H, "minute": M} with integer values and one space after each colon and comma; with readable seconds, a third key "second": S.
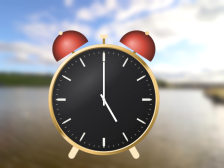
{"hour": 5, "minute": 0}
